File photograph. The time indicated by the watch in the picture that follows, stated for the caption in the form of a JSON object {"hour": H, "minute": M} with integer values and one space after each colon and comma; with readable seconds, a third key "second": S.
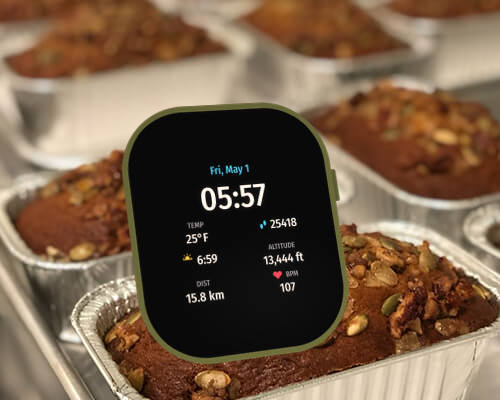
{"hour": 5, "minute": 57}
